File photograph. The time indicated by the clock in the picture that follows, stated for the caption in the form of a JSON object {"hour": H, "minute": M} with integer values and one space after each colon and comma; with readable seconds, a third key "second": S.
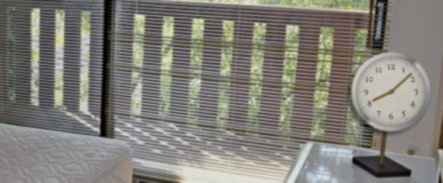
{"hour": 8, "minute": 8}
